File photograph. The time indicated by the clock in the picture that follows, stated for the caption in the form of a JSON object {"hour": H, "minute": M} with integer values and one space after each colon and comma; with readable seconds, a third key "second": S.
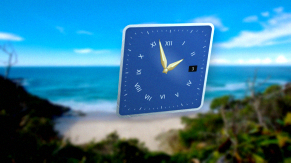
{"hour": 1, "minute": 57}
